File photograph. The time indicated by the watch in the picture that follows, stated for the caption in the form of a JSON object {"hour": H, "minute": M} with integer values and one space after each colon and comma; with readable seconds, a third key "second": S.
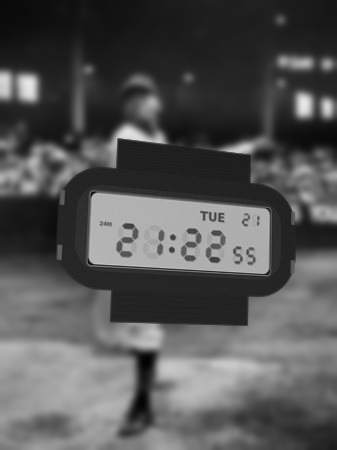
{"hour": 21, "minute": 22, "second": 55}
